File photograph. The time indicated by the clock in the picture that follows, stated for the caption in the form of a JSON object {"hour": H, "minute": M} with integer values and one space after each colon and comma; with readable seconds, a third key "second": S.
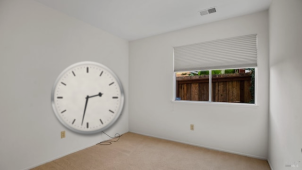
{"hour": 2, "minute": 32}
